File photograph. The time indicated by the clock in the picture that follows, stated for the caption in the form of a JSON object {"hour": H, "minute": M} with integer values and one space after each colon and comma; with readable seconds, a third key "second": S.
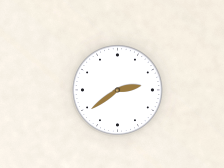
{"hour": 2, "minute": 39}
